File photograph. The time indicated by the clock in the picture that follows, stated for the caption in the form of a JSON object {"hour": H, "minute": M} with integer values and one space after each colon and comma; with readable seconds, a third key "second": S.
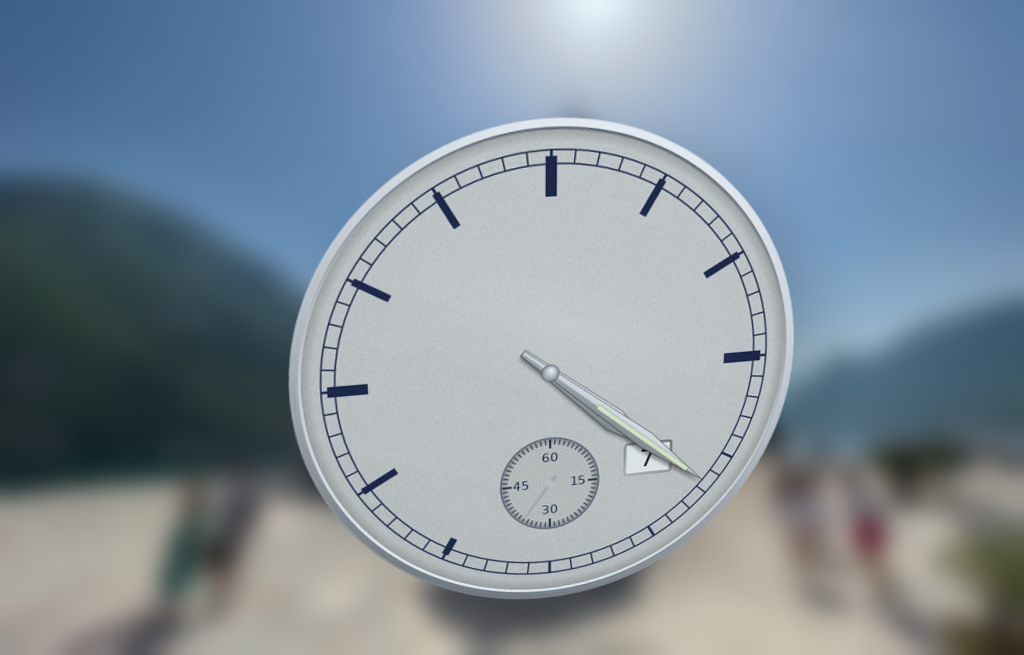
{"hour": 4, "minute": 21, "second": 36}
